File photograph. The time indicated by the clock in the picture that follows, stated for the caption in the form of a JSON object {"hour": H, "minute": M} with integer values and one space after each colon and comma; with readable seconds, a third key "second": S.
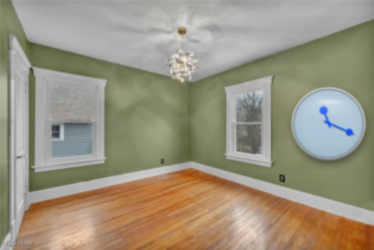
{"hour": 11, "minute": 19}
